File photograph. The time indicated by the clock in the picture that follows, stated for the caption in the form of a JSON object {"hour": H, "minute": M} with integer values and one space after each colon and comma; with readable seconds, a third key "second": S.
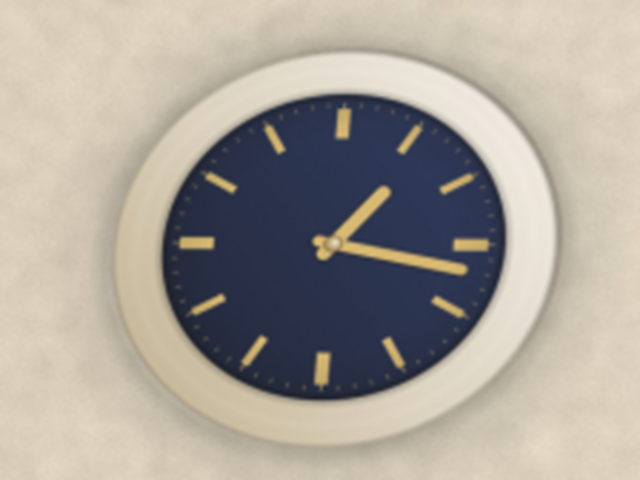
{"hour": 1, "minute": 17}
